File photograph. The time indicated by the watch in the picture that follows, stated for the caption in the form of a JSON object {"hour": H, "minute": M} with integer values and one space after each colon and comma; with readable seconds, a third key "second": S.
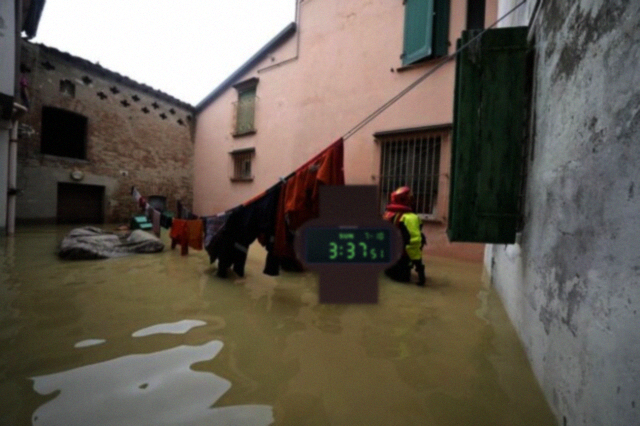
{"hour": 3, "minute": 37}
